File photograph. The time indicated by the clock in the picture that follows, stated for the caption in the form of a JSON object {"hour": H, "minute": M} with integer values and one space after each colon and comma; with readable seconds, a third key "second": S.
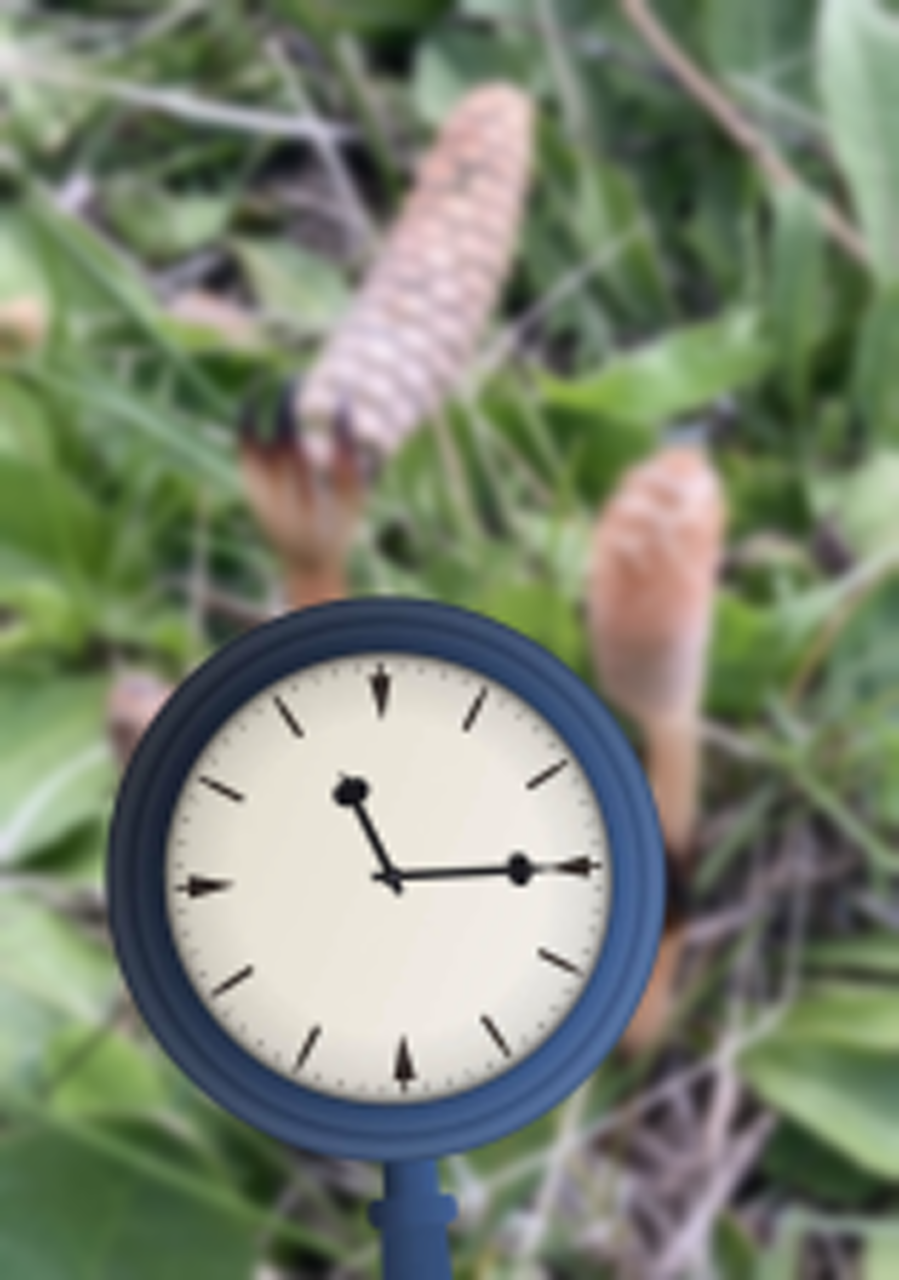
{"hour": 11, "minute": 15}
